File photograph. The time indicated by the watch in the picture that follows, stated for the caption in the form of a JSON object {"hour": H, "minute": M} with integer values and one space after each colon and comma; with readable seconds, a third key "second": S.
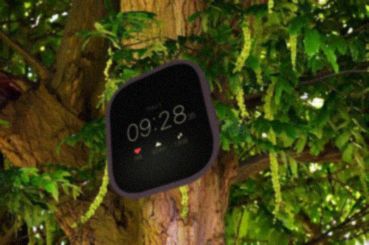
{"hour": 9, "minute": 28}
